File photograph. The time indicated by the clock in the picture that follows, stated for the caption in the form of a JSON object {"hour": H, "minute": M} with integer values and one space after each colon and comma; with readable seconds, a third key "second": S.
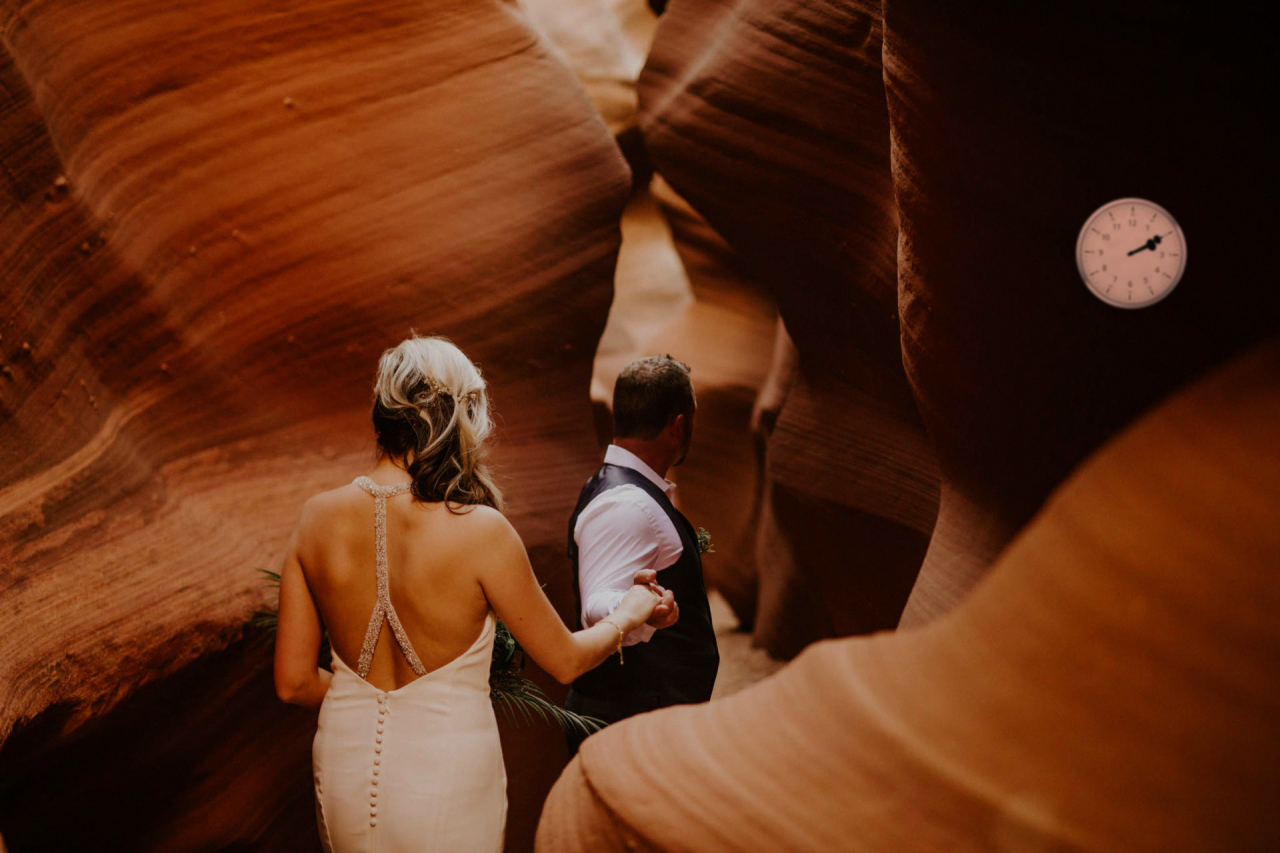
{"hour": 2, "minute": 10}
